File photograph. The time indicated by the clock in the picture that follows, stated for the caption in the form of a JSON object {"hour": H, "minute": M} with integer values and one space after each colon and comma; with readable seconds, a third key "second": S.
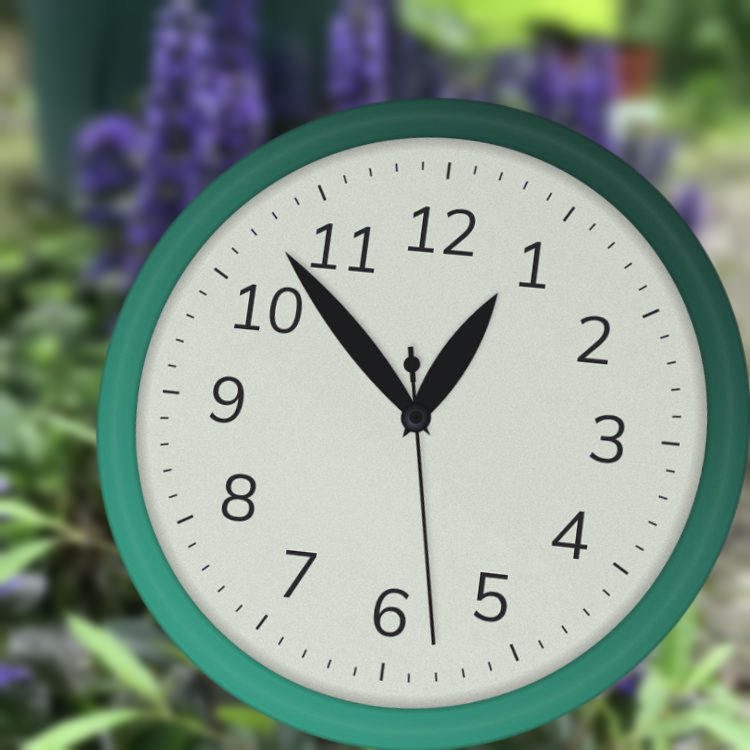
{"hour": 12, "minute": 52, "second": 28}
